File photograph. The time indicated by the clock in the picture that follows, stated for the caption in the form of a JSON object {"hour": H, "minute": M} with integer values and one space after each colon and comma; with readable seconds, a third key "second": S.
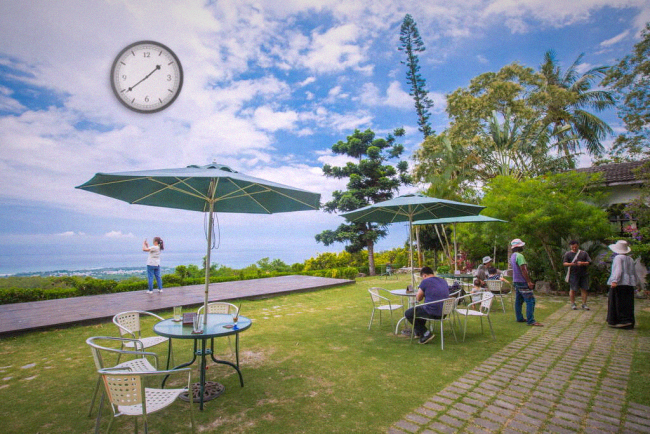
{"hour": 1, "minute": 39}
